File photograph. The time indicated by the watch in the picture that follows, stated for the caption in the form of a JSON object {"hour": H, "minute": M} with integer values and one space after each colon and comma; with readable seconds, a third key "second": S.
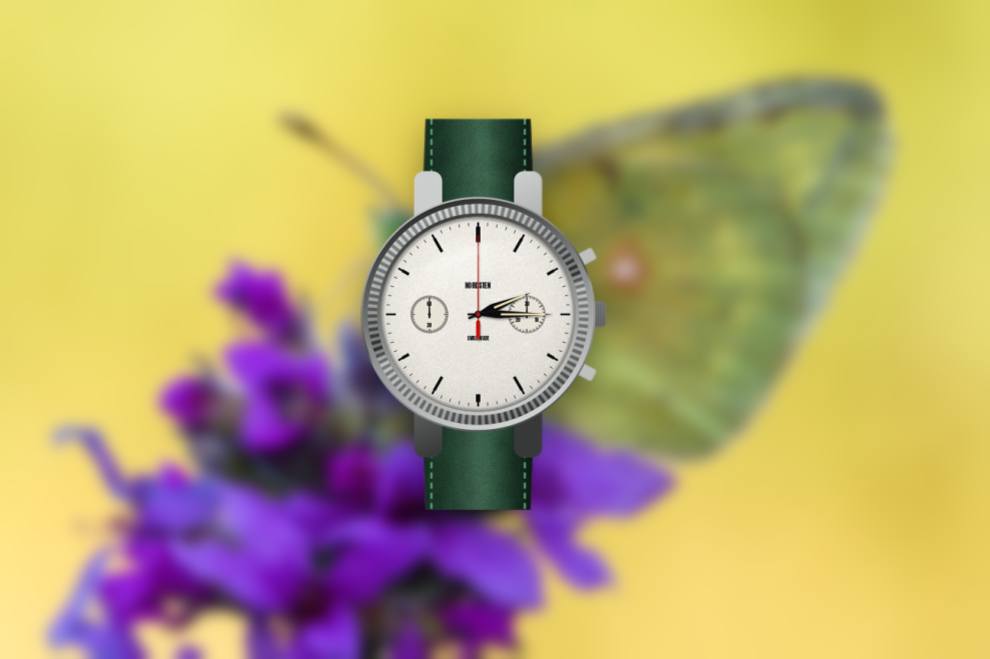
{"hour": 2, "minute": 15}
